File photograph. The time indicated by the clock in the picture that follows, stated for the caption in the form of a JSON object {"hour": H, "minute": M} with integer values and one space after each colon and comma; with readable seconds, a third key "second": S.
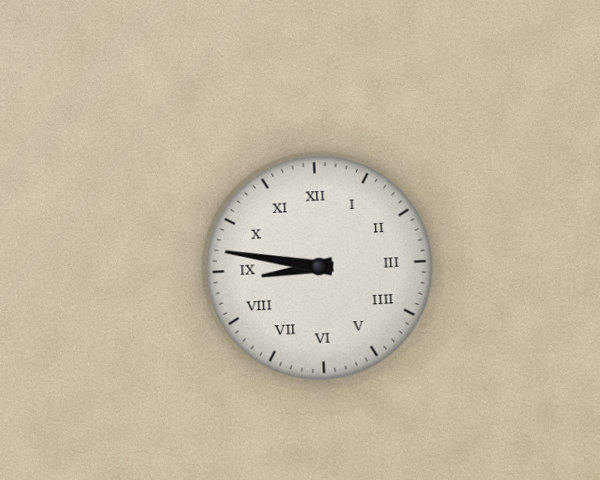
{"hour": 8, "minute": 47}
